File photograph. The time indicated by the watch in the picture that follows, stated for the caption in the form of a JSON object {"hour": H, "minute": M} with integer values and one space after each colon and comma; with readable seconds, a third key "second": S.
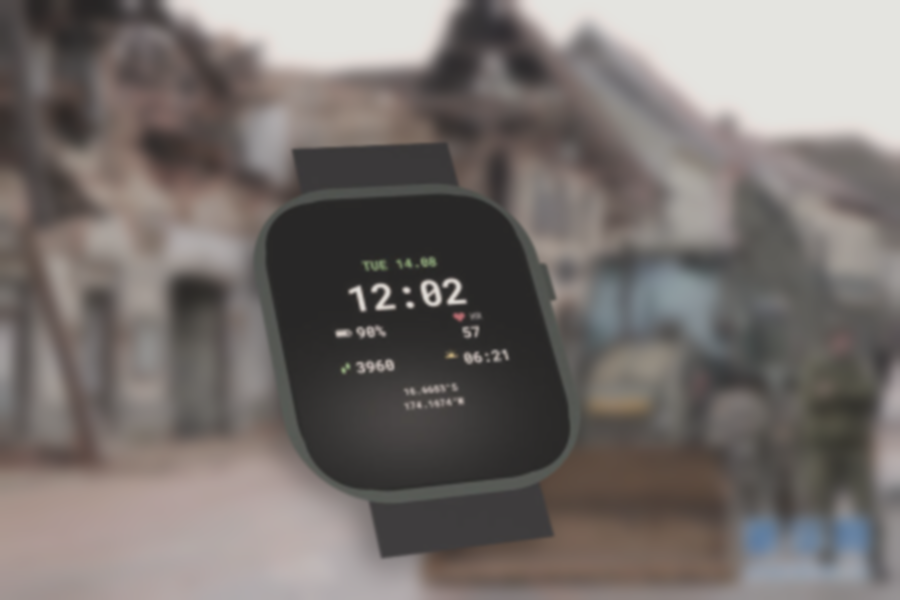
{"hour": 12, "minute": 2}
